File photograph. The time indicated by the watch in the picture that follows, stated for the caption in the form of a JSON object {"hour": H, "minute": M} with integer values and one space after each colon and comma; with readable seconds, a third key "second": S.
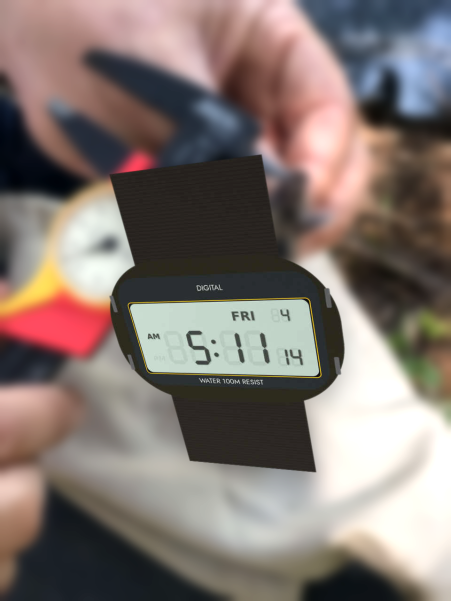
{"hour": 5, "minute": 11, "second": 14}
